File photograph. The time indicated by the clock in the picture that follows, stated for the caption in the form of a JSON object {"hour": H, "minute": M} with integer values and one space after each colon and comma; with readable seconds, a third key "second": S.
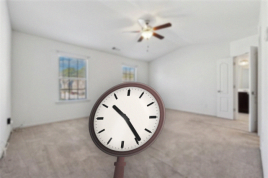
{"hour": 10, "minute": 24}
